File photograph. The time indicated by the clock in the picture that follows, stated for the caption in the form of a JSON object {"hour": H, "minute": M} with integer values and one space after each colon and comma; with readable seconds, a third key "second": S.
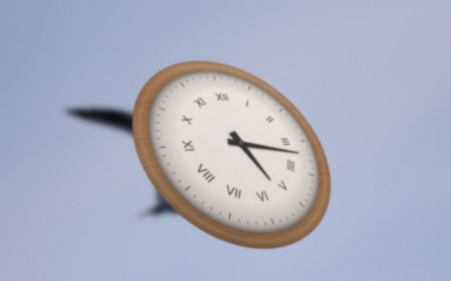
{"hour": 5, "minute": 17}
